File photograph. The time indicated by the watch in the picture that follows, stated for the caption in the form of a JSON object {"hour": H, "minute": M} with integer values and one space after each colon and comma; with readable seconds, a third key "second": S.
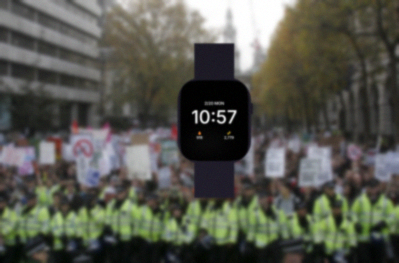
{"hour": 10, "minute": 57}
